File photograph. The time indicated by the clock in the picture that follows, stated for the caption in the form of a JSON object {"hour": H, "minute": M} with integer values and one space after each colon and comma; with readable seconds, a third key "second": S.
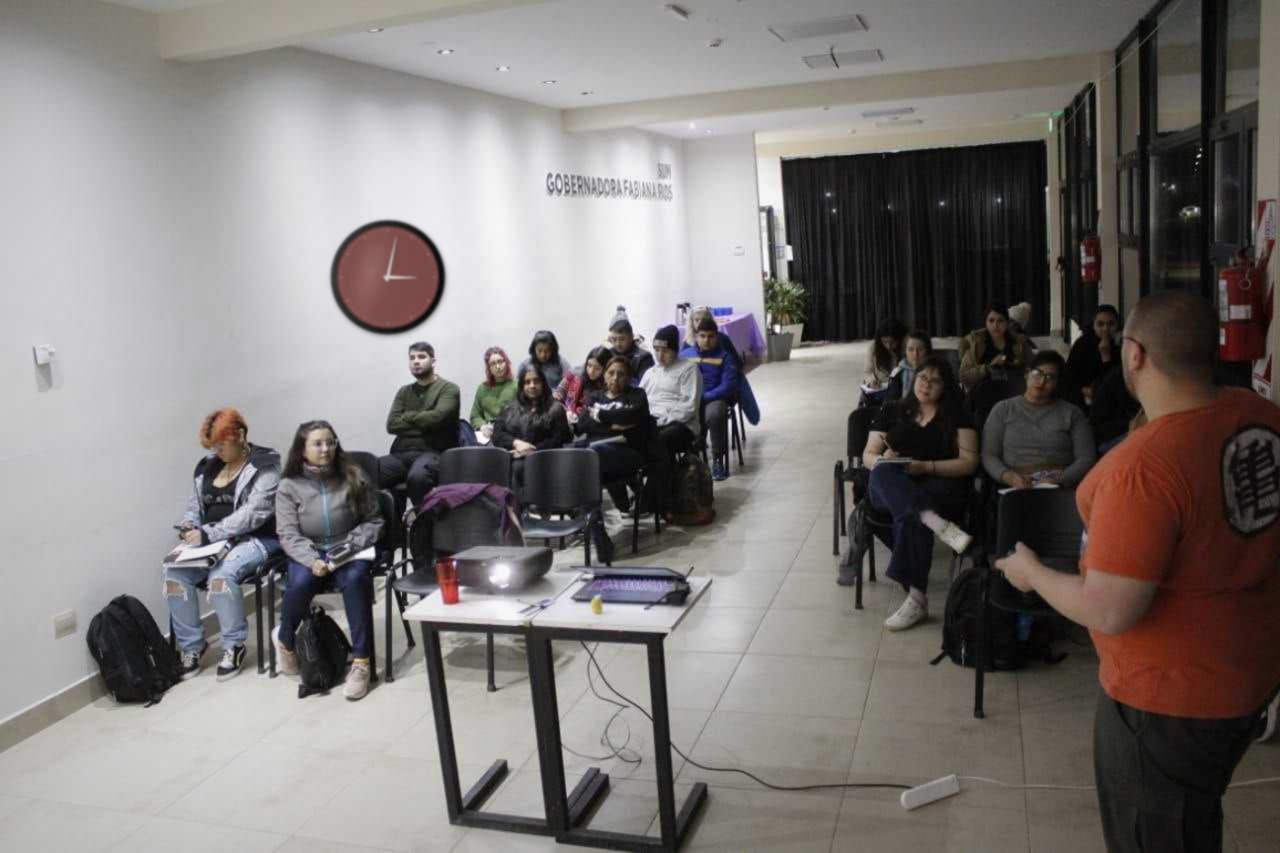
{"hour": 3, "minute": 2}
